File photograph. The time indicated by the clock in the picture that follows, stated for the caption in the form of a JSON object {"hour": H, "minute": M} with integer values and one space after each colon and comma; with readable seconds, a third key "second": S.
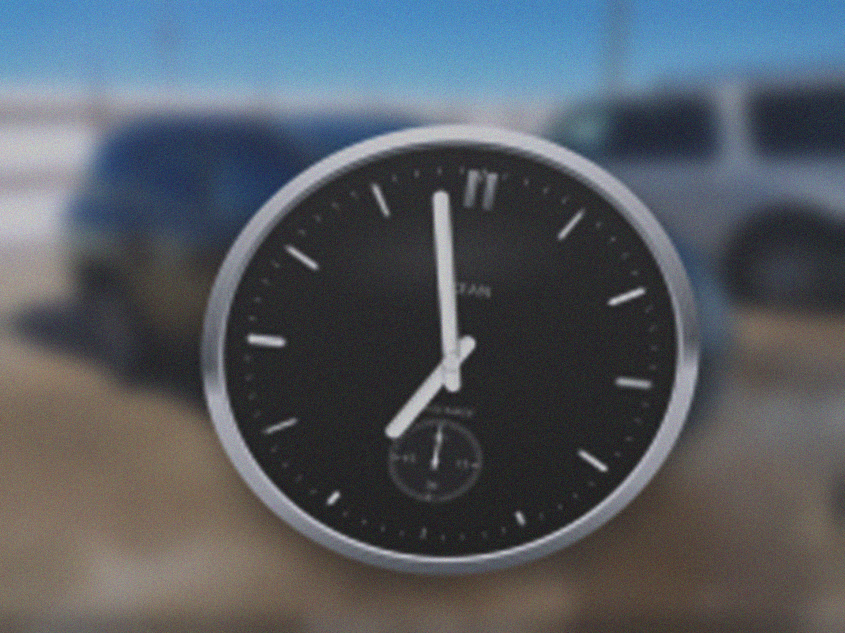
{"hour": 6, "minute": 58}
